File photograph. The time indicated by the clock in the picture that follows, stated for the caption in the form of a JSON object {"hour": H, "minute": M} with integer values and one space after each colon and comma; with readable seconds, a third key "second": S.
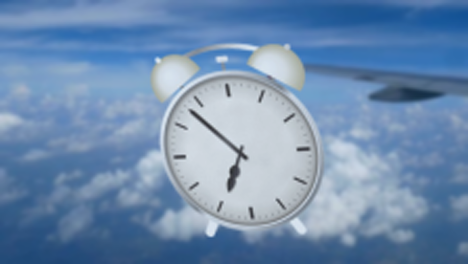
{"hour": 6, "minute": 53}
